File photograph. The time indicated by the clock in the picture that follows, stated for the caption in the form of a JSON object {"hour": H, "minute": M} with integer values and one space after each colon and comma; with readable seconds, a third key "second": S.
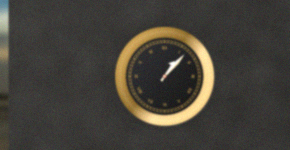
{"hour": 1, "minute": 7}
